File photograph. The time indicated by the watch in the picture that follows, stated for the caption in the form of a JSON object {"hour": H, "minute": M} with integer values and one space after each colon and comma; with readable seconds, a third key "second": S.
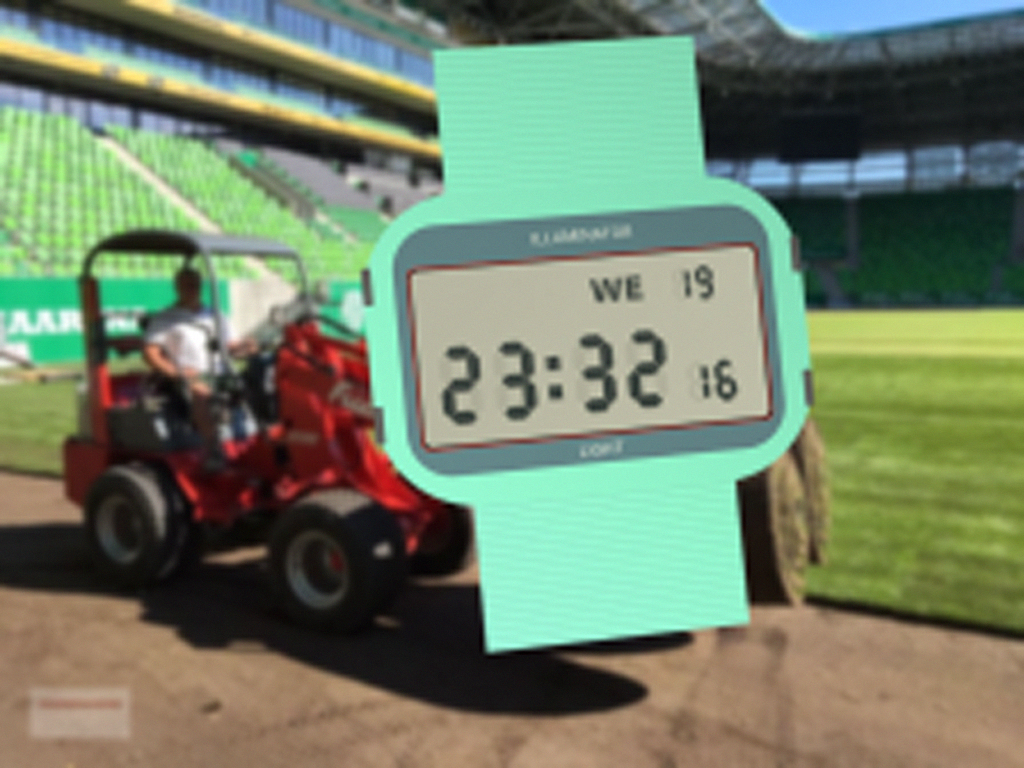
{"hour": 23, "minute": 32, "second": 16}
